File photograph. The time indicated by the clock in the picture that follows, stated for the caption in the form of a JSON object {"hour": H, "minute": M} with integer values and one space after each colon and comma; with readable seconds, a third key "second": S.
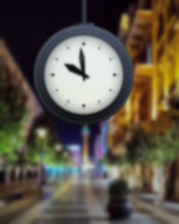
{"hour": 9, "minute": 59}
